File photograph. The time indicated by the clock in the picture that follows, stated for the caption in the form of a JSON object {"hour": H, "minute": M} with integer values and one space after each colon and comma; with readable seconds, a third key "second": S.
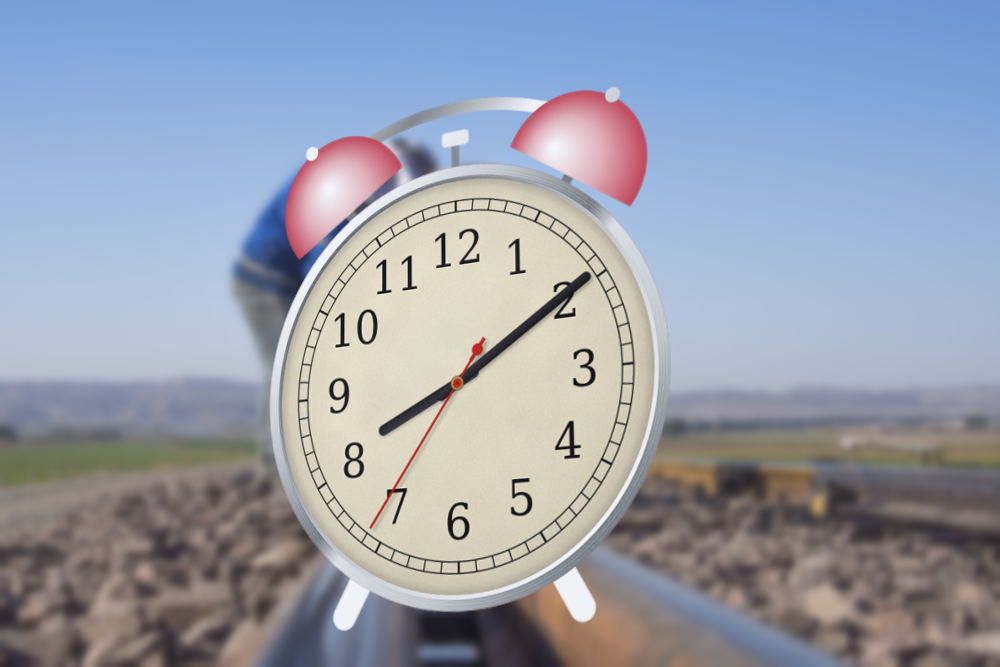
{"hour": 8, "minute": 9, "second": 36}
